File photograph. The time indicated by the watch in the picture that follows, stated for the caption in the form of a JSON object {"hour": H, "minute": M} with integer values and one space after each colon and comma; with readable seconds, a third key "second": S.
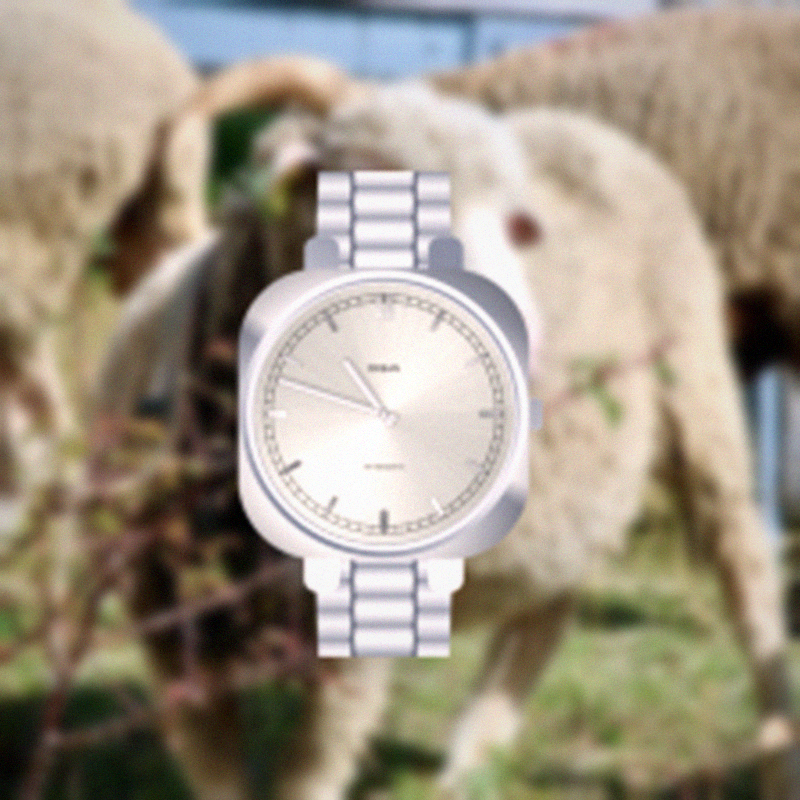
{"hour": 10, "minute": 48}
